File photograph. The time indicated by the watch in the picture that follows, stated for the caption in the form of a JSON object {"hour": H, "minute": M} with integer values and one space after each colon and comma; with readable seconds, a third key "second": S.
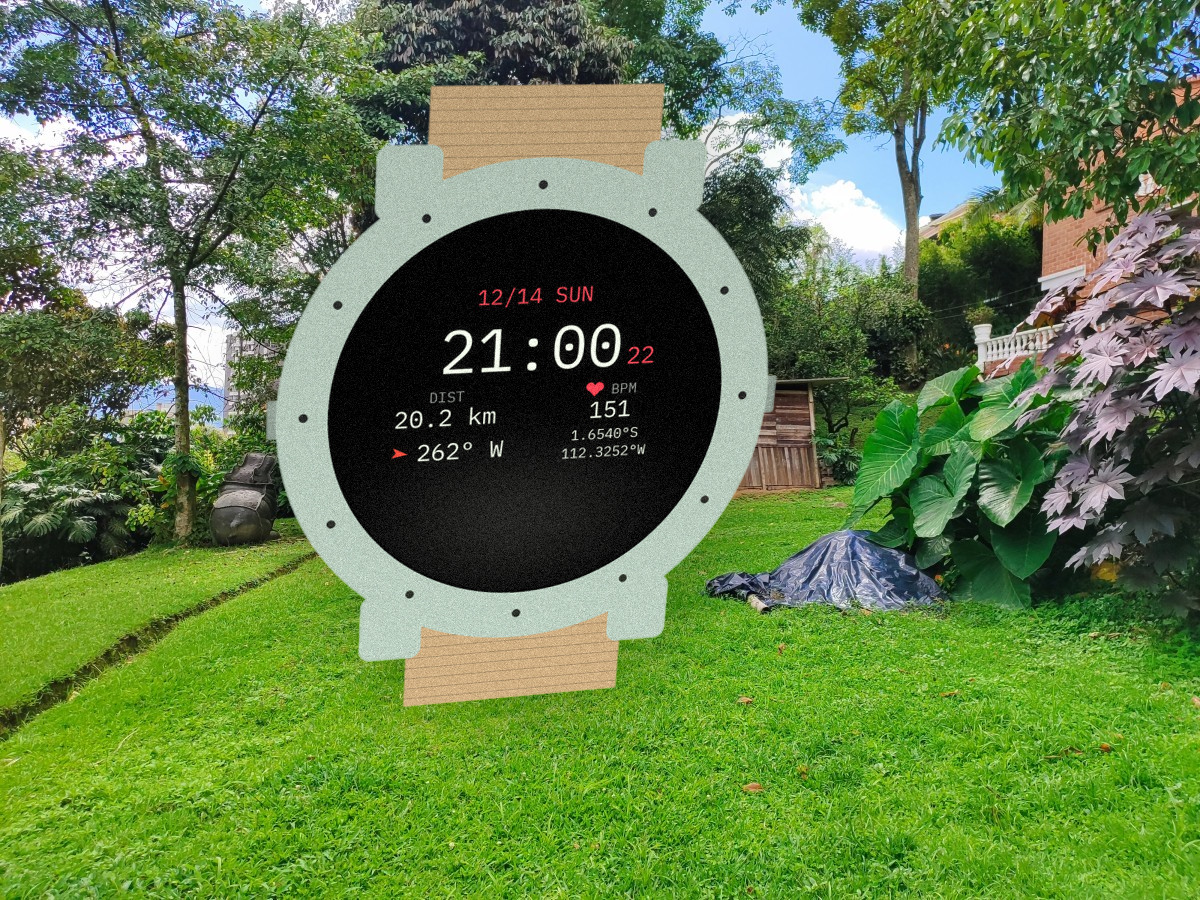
{"hour": 21, "minute": 0, "second": 22}
